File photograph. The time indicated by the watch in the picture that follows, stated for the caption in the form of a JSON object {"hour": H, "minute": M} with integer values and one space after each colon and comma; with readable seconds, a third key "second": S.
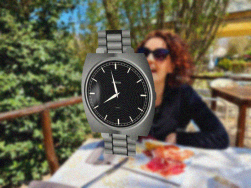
{"hour": 7, "minute": 58}
